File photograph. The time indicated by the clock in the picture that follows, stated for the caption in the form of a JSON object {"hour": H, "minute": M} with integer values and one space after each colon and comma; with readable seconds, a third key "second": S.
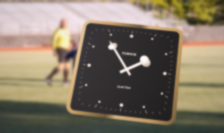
{"hour": 1, "minute": 54}
